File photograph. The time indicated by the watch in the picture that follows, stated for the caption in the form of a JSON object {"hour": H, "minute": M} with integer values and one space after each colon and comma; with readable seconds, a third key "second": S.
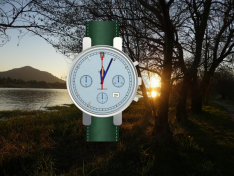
{"hour": 12, "minute": 4}
